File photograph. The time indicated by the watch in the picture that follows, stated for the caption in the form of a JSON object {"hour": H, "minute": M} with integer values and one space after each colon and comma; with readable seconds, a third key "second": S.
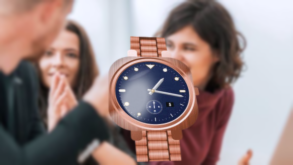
{"hour": 1, "minute": 17}
